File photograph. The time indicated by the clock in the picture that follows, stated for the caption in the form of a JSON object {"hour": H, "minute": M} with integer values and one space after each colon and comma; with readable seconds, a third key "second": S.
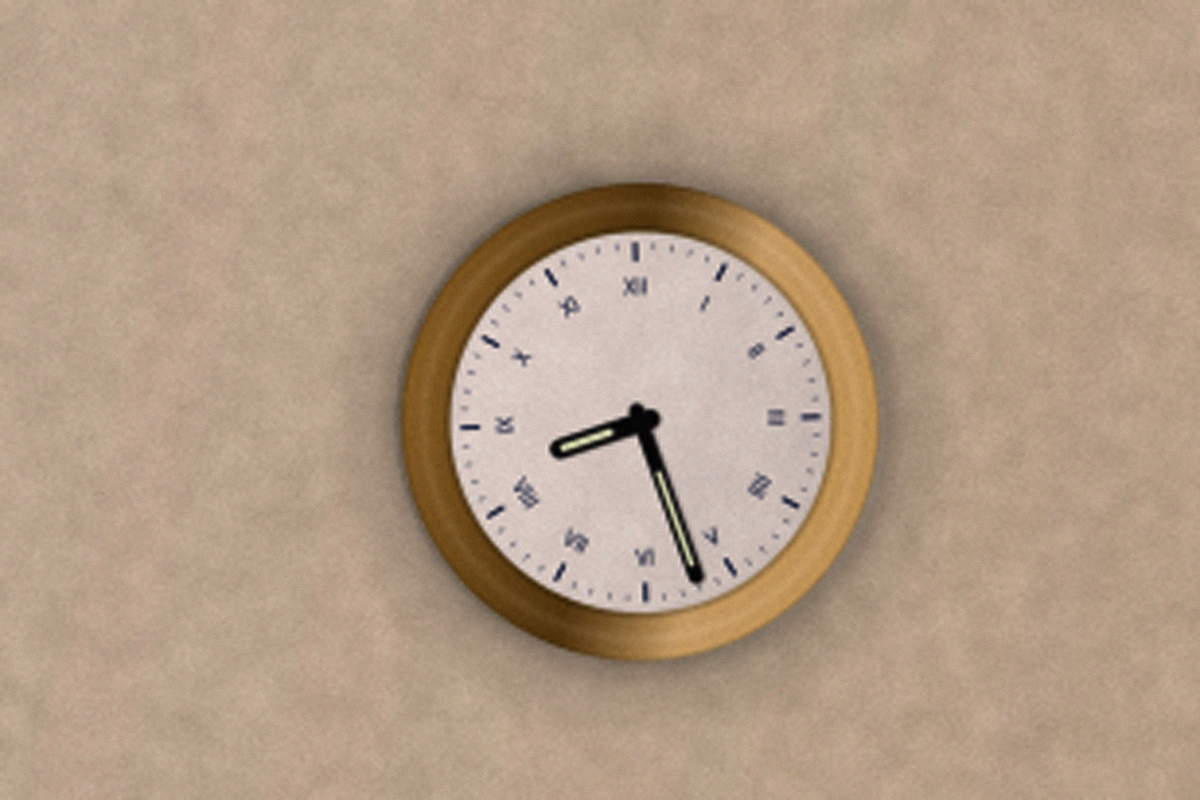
{"hour": 8, "minute": 27}
